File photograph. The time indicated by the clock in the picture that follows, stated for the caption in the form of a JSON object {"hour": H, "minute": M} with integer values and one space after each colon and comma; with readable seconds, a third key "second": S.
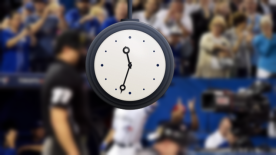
{"hour": 11, "minute": 33}
